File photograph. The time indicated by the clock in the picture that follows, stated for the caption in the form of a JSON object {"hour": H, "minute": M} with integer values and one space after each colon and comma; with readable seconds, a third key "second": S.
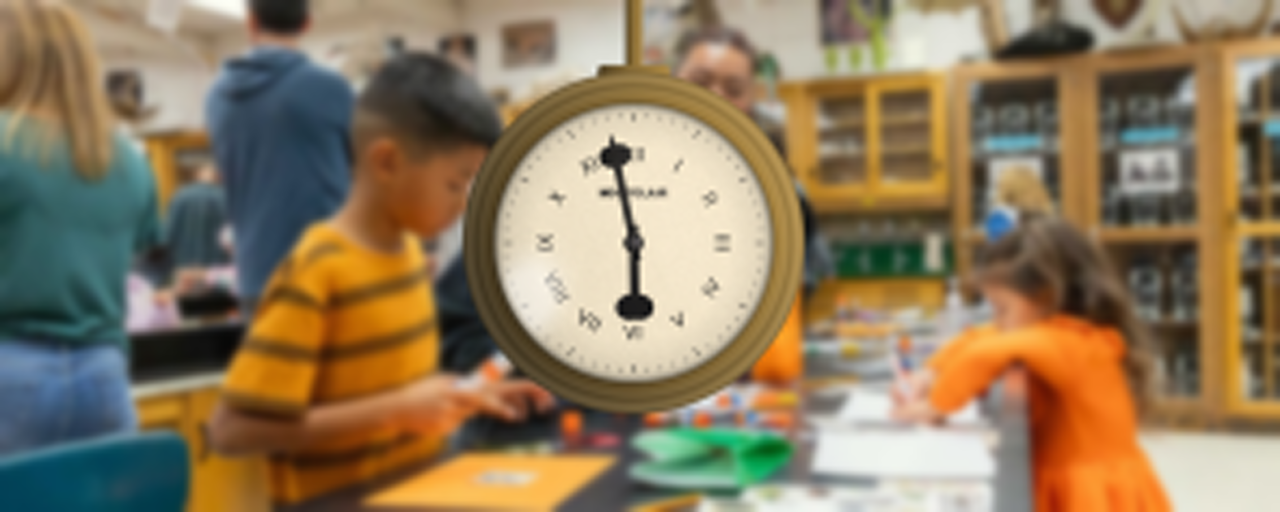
{"hour": 5, "minute": 58}
